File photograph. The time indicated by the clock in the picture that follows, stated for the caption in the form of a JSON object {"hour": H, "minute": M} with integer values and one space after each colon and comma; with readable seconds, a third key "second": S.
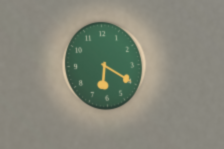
{"hour": 6, "minute": 20}
